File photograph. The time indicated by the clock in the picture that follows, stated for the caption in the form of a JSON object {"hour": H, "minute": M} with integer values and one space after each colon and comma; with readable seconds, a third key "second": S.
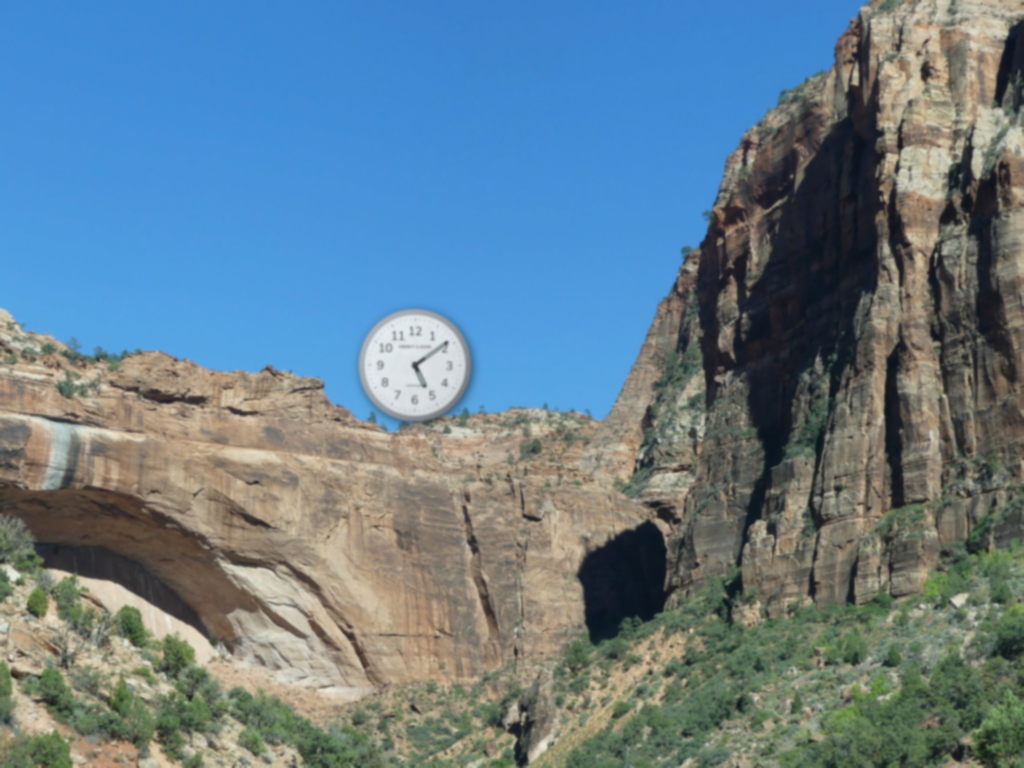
{"hour": 5, "minute": 9}
